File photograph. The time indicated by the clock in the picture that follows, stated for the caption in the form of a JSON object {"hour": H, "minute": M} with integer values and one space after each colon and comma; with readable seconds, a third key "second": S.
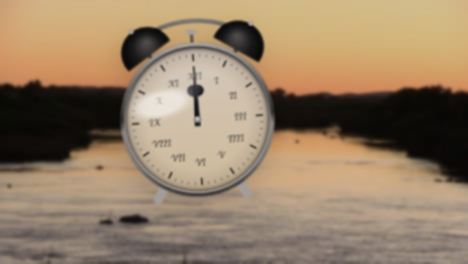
{"hour": 12, "minute": 0}
